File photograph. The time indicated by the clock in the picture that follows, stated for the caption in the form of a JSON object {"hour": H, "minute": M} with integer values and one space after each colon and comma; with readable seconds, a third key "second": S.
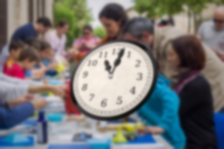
{"hour": 11, "minute": 2}
